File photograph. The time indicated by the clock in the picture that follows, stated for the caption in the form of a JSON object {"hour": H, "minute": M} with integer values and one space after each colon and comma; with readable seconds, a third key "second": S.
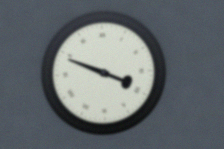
{"hour": 3, "minute": 49}
